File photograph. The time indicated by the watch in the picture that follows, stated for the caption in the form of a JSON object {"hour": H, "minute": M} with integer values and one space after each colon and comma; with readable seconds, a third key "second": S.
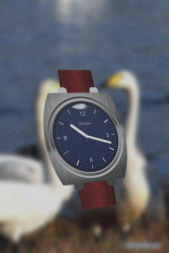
{"hour": 10, "minute": 18}
